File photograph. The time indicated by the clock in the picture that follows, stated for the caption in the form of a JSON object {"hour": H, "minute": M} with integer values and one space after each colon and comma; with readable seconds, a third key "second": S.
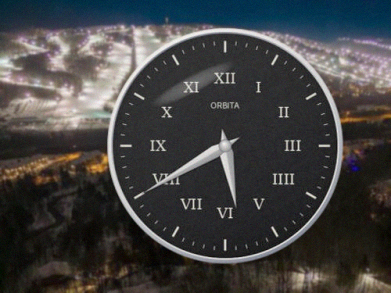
{"hour": 5, "minute": 40}
